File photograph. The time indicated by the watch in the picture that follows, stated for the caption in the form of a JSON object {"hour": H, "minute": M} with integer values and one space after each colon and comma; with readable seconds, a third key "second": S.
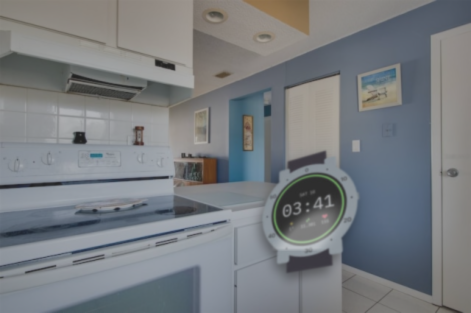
{"hour": 3, "minute": 41}
